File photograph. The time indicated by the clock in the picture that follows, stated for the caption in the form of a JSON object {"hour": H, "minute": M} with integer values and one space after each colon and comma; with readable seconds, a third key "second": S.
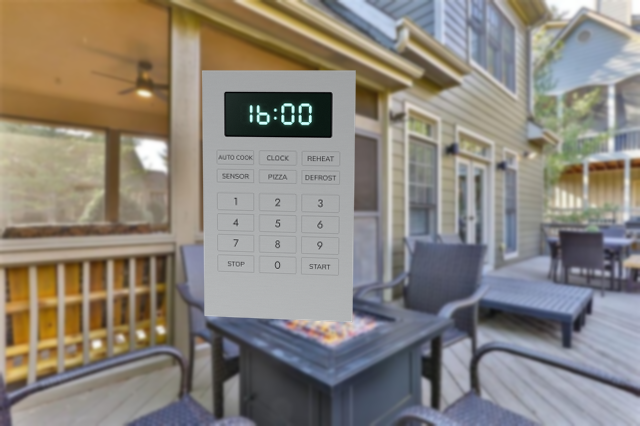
{"hour": 16, "minute": 0}
